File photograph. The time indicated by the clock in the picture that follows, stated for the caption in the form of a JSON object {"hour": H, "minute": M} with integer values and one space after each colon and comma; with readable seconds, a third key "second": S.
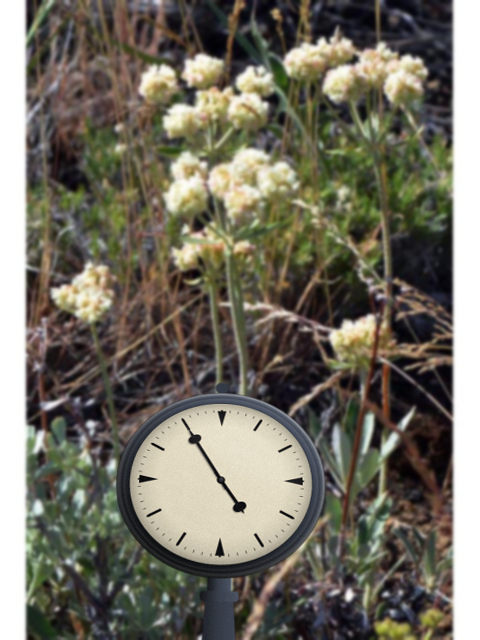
{"hour": 4, "minute": 55}
